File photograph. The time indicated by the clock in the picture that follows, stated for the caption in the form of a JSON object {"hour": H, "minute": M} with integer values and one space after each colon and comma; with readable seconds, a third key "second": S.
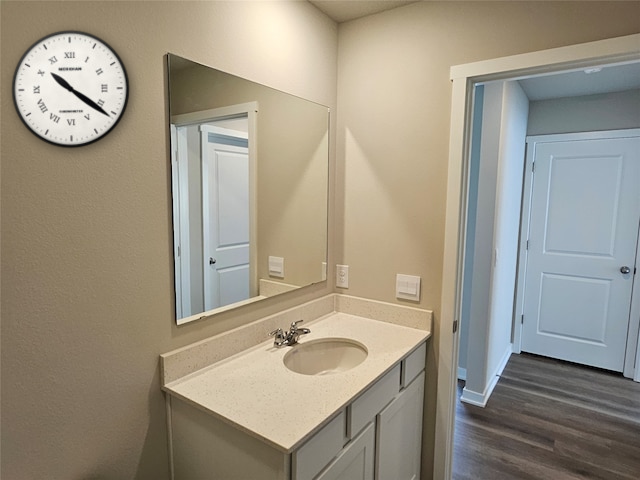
{"hour": 10, "minute": 21}
